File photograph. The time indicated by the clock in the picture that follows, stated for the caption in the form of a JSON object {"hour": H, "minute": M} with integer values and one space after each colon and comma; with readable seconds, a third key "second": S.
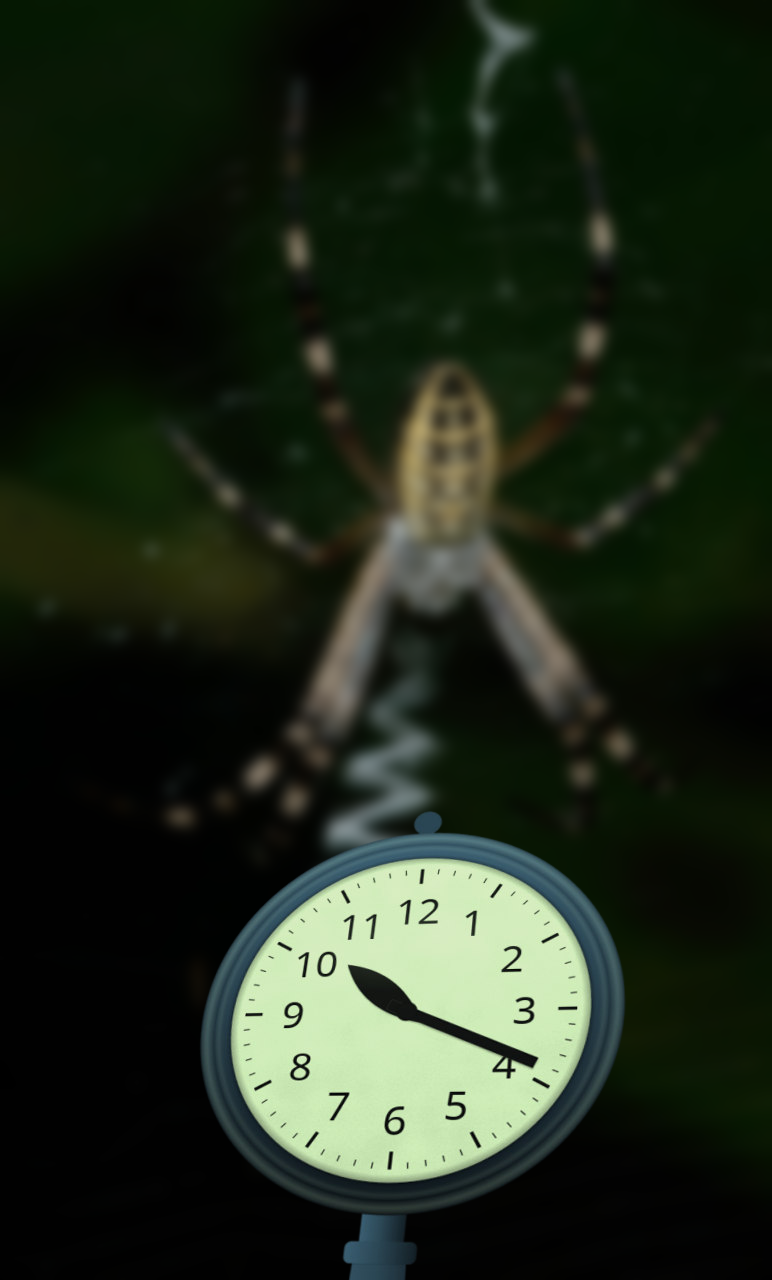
{"hour": 10, "minute": 19}
